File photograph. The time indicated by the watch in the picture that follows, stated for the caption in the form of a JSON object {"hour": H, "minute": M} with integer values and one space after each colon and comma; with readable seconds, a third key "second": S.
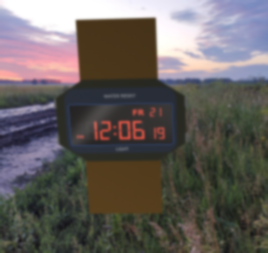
{"hour": 12, "minute": 6, "second": 19}
